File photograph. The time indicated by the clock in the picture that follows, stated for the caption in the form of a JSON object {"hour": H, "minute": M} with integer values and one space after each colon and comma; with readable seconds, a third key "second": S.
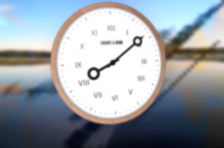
{"hour": 8, "minute": 9}
